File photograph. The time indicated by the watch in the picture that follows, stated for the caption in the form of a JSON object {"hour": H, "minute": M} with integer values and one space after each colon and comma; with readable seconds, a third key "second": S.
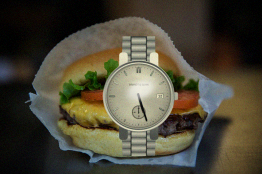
{"hour": 5, "minute": 27}
